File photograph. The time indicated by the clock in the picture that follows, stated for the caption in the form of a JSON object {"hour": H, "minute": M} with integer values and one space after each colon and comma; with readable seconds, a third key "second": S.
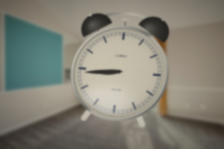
{"hour": 8, "minute": 44}
